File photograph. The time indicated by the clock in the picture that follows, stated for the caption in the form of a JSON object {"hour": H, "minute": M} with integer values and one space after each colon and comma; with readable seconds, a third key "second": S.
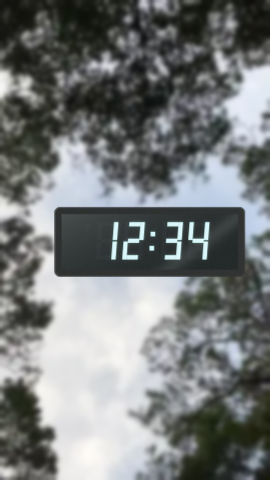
{"hour": 12, "minute": 34}
